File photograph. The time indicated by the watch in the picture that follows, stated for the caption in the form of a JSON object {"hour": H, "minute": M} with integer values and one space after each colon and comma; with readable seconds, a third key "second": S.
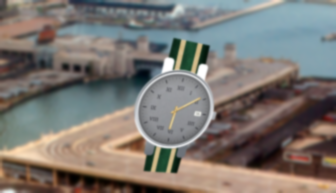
{"hour": 6, "minute": 9}
